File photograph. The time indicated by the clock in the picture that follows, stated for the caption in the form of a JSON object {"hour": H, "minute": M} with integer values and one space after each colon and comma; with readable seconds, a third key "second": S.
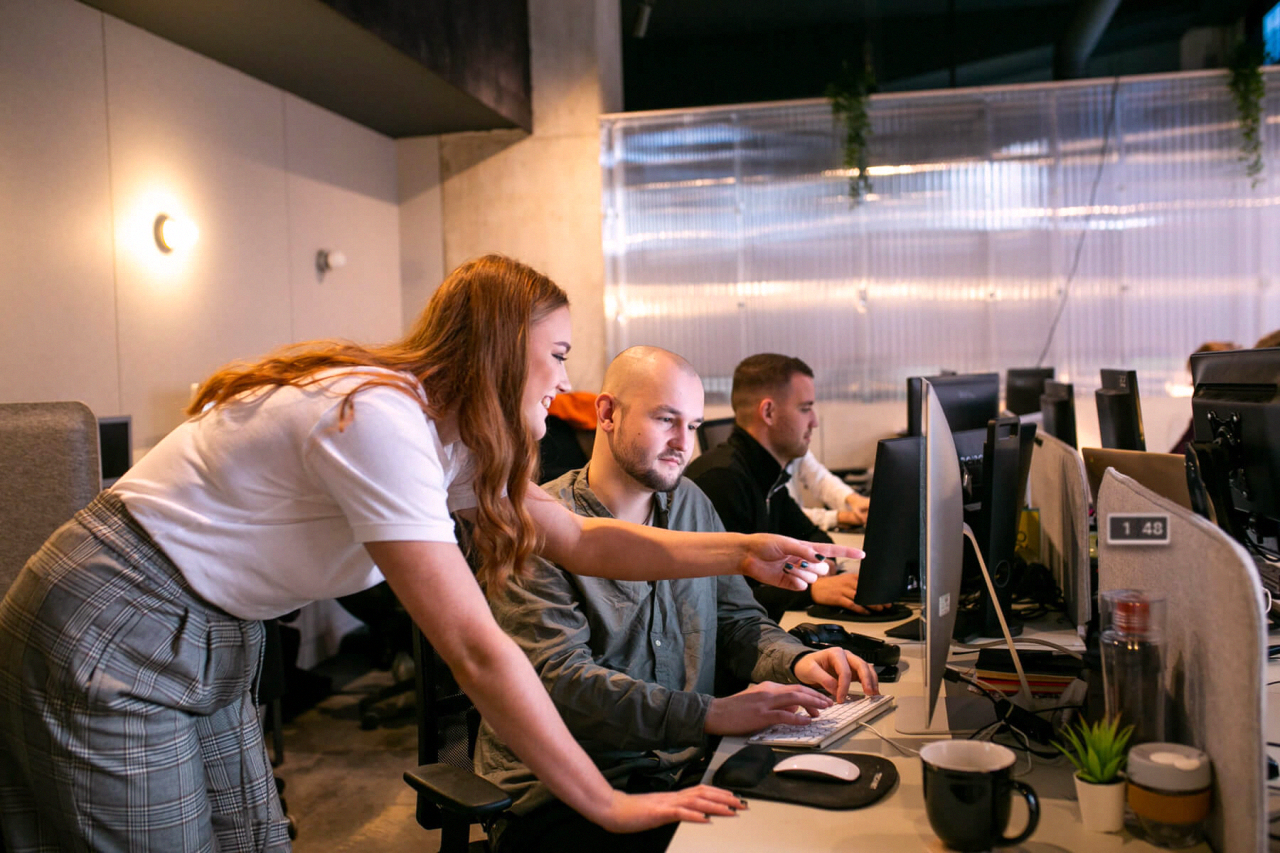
{"hour": 1, "minute": 48}
